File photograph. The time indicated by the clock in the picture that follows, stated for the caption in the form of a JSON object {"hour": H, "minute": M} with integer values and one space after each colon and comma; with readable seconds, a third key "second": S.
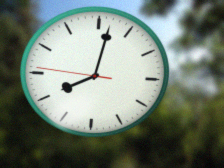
{"hour": 8, "minute": 1, "second": 46}
